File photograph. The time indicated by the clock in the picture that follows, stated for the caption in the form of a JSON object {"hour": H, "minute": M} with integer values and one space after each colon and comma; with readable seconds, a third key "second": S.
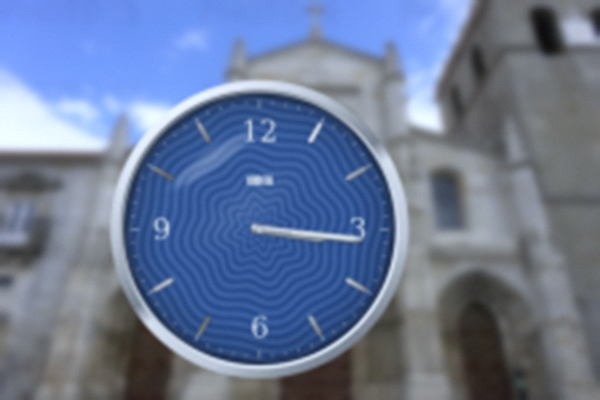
{"hour": 3, "minute": 16}
